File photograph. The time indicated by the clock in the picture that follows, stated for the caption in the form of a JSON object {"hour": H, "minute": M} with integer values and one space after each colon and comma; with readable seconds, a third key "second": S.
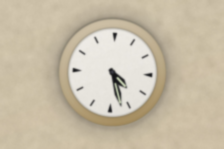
{"hour": 4, "minute": 27}
